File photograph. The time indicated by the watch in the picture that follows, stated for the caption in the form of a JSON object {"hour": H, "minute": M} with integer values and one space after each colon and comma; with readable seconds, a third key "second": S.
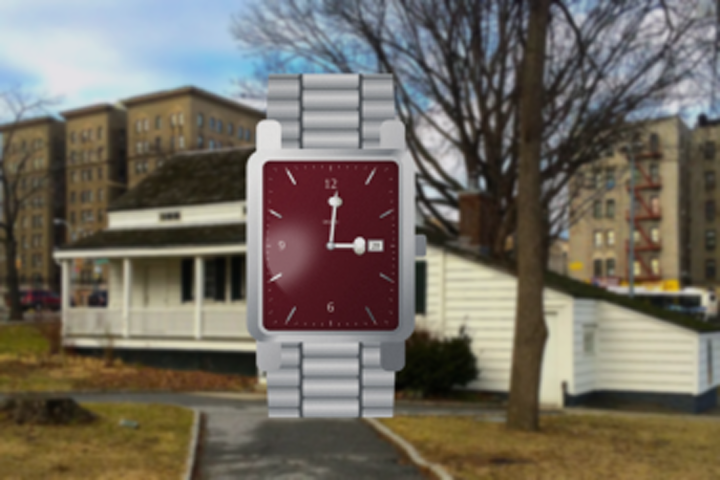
{"hour": 3, "minute": 1}
